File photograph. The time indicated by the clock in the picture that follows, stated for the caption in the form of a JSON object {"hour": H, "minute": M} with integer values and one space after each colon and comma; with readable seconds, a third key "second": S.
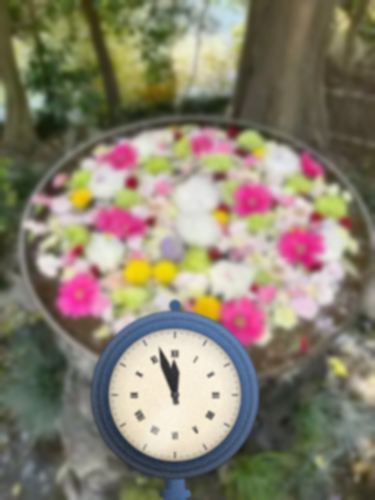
{"hour": 11, "minute": 57}
